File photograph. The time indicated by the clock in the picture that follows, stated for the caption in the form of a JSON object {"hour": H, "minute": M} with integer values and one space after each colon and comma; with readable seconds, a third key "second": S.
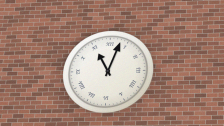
{"hour": 11, "minute": 3}
